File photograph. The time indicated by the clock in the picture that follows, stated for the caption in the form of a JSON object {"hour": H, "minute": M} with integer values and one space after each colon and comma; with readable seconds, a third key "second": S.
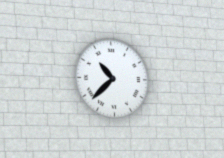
{"hour": 10, "minute": 38}
